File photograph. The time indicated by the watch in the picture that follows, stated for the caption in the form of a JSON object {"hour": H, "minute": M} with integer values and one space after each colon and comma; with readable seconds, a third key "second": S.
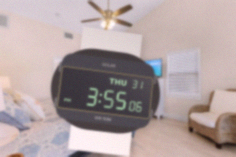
{"hour": 3, "minute": 55}
